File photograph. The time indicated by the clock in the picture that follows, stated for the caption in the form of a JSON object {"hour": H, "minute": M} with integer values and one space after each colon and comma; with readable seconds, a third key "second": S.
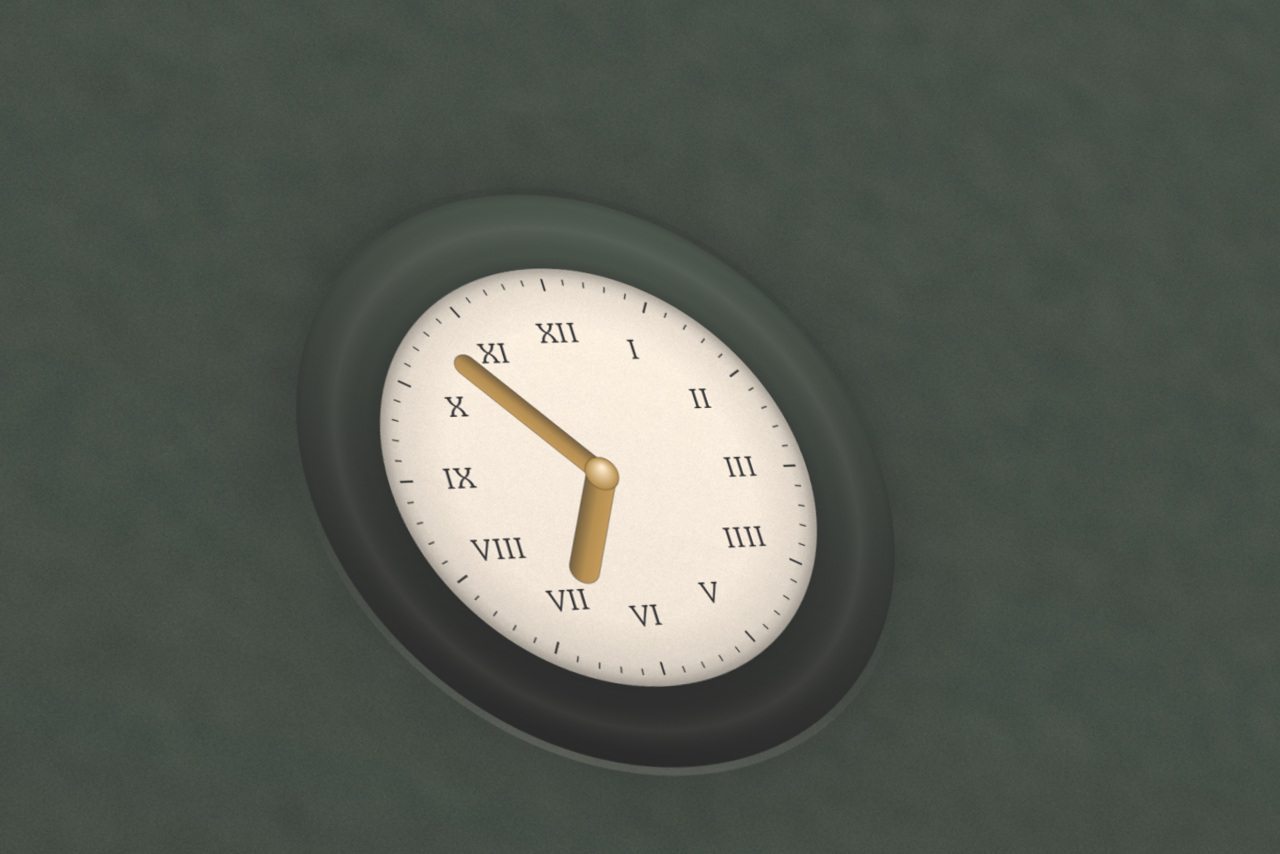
{"hour": 6, "minute": 53}
